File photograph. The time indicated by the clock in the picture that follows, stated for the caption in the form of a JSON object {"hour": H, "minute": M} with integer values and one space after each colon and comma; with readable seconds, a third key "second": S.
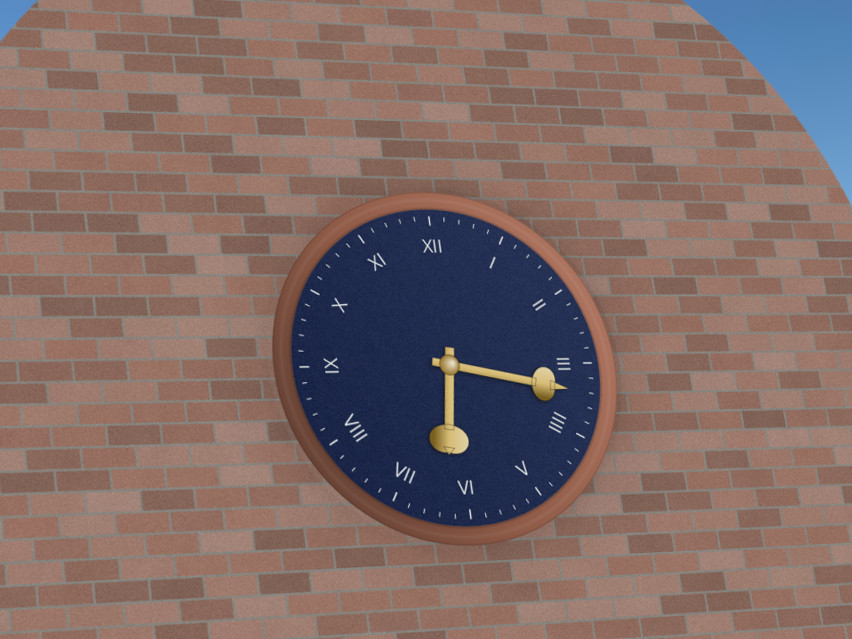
{"hour": 6, "minute": 17}
